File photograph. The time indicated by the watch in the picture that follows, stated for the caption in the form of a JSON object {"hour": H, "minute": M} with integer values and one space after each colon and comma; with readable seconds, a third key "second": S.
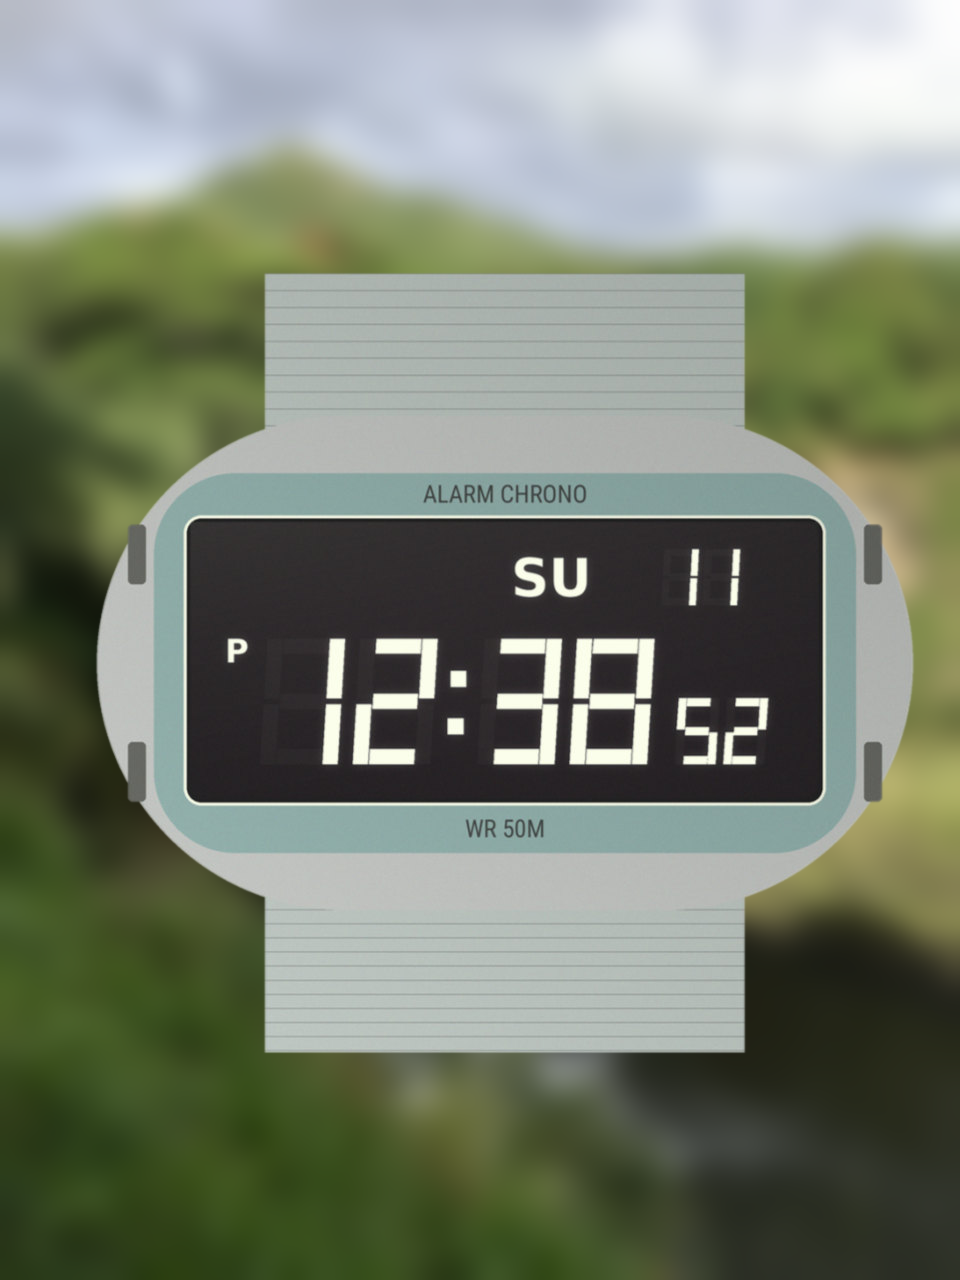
{"hour": 12, "minute": 38, "second": 52}
